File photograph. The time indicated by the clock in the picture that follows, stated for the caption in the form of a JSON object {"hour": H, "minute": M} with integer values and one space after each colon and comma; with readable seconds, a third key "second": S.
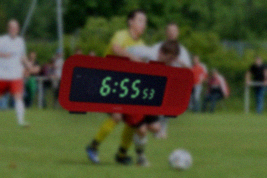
{"hour": 6, "minute": 55}
